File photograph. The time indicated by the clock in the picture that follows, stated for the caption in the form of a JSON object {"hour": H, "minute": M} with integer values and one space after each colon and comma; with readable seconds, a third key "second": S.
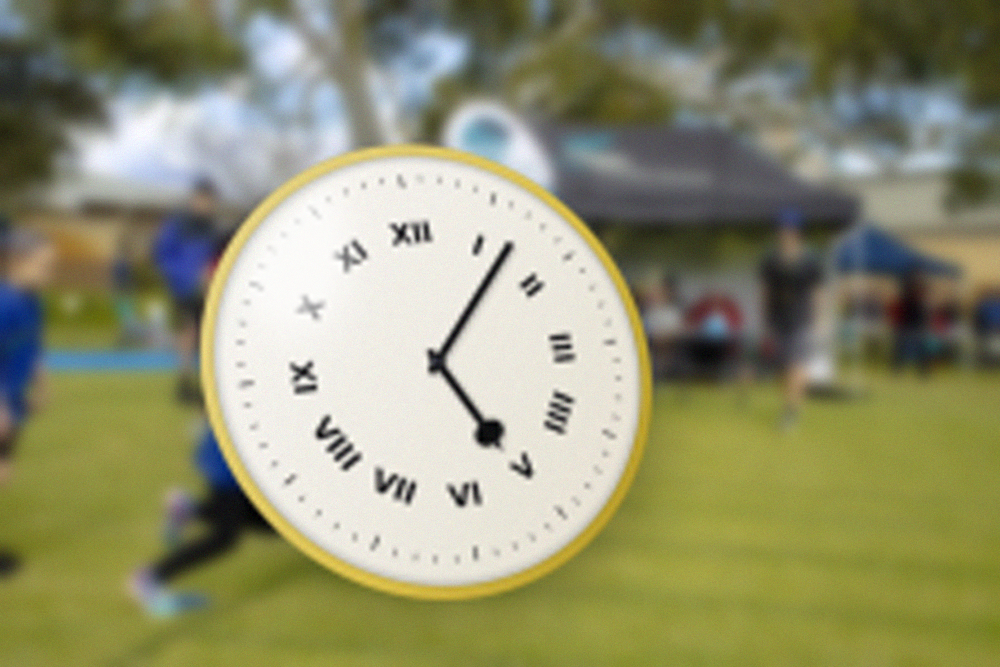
{"hour": 5, "minute": 7}
